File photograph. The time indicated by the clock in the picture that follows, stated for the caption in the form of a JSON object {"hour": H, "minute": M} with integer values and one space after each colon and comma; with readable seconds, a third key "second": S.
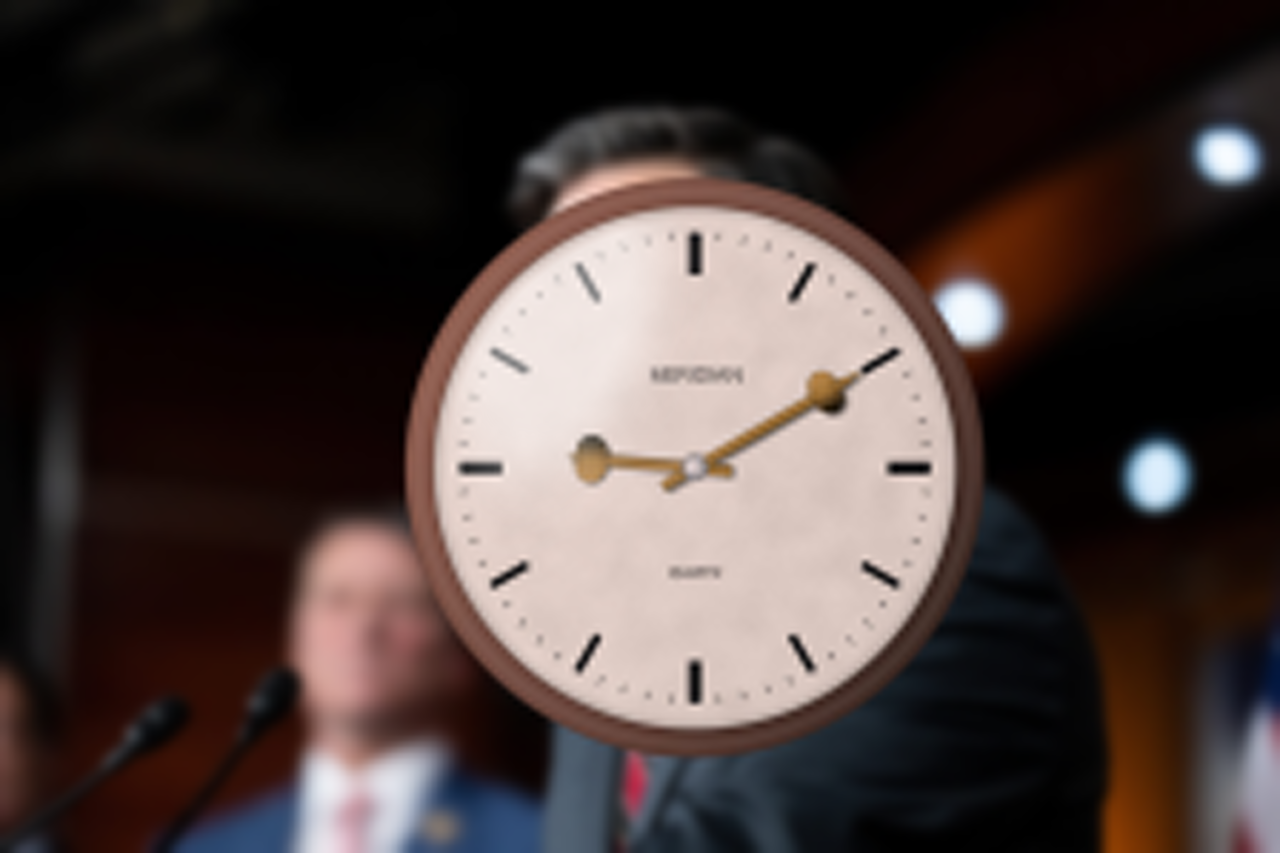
{"hour": 9, "minute": 10}
